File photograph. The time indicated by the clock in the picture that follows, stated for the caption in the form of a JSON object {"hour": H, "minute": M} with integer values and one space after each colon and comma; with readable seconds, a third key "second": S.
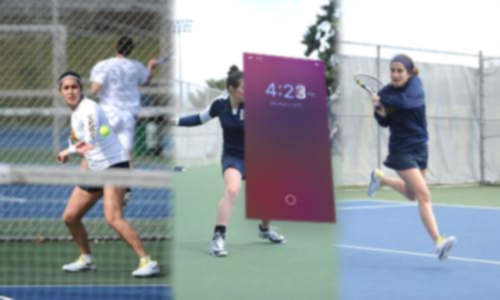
{"hour": 4, "minute": 23}
